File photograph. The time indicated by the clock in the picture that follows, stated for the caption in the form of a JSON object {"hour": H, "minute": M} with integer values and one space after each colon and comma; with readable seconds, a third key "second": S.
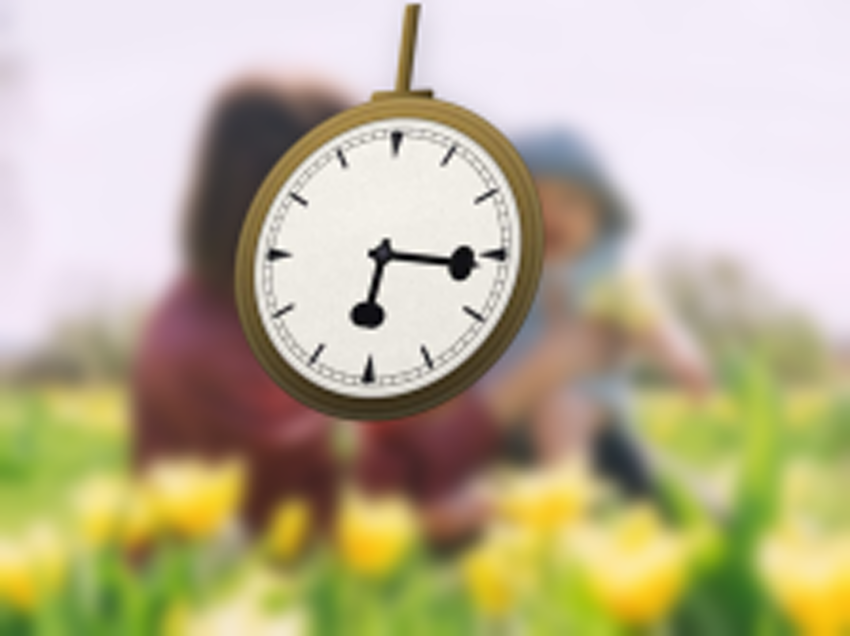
{"hour": 6, "minute": 16}
